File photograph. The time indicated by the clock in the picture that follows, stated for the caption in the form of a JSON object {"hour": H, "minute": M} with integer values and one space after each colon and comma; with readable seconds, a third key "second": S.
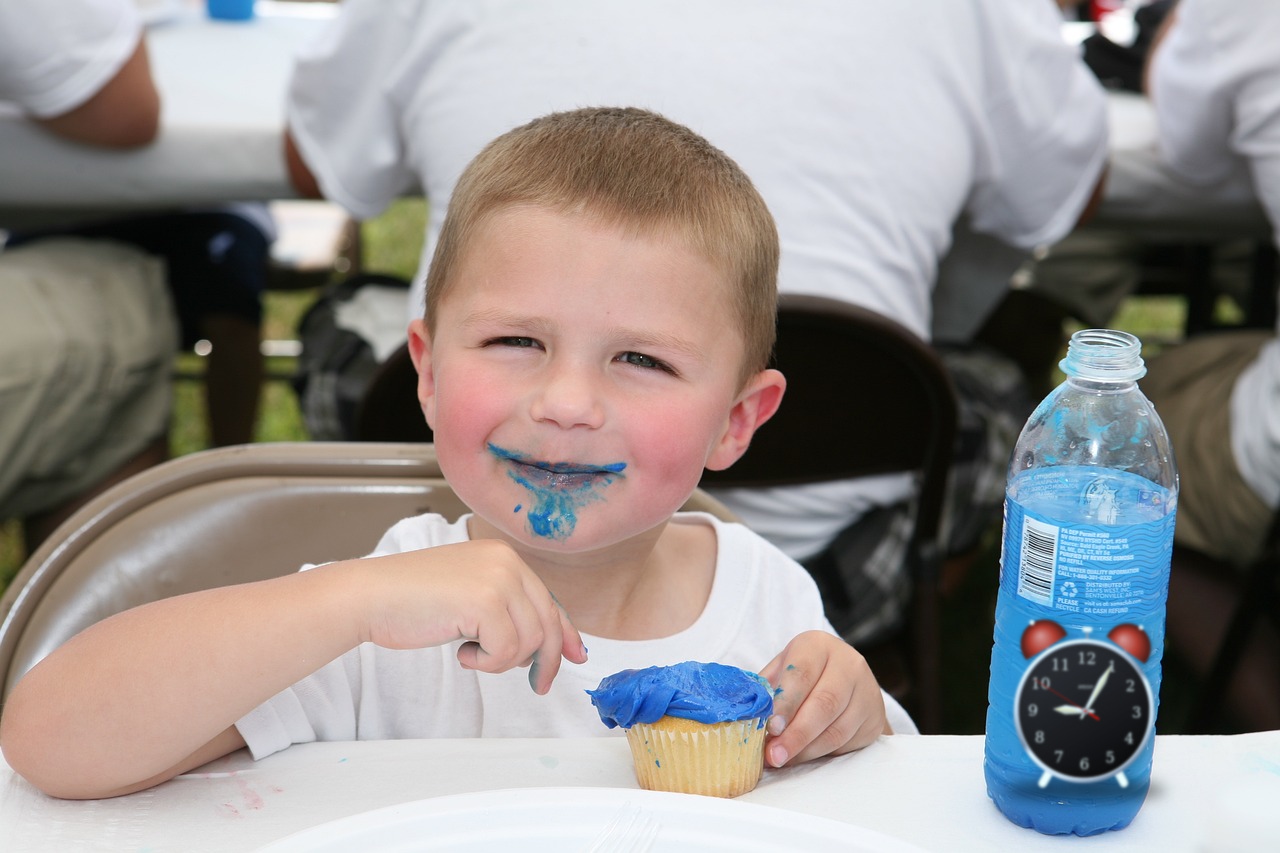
{"hour": 9, "minute": 4, "second": 50}
